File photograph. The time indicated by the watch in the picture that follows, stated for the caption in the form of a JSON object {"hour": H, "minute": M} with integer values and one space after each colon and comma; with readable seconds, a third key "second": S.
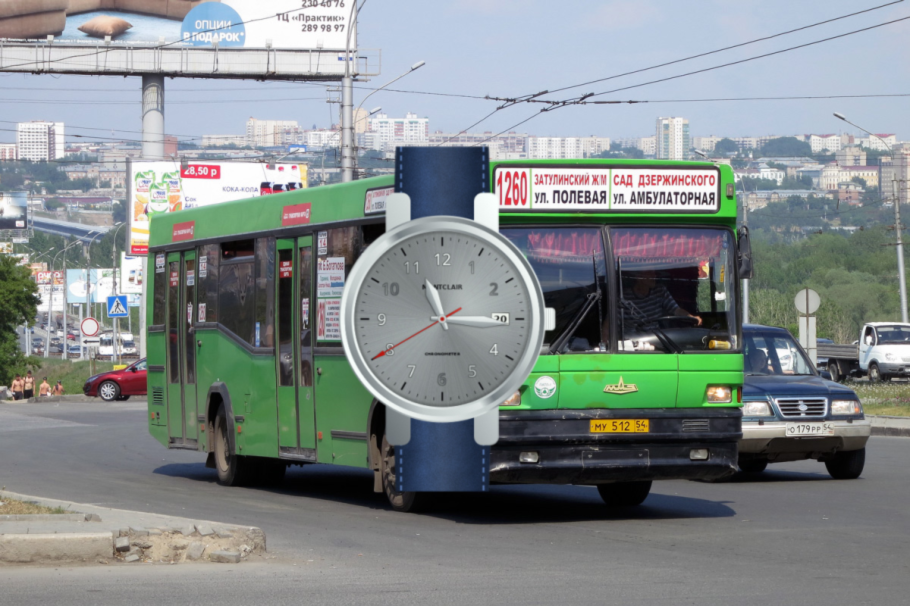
{"hour": 11, "minute": 15, "second": 40}
